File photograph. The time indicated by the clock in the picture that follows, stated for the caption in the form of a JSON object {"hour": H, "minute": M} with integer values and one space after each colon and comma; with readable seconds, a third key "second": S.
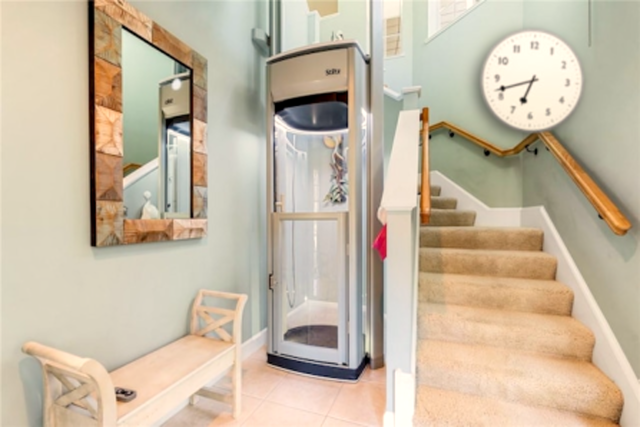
{"hour": 6, "minute": 42}
